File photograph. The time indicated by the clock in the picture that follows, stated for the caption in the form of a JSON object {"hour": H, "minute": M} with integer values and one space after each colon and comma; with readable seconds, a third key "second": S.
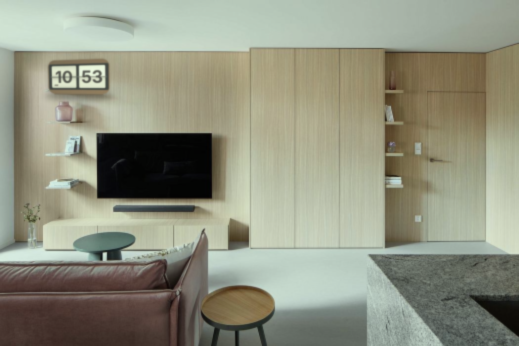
{"hour": 10, "minute": 53}
